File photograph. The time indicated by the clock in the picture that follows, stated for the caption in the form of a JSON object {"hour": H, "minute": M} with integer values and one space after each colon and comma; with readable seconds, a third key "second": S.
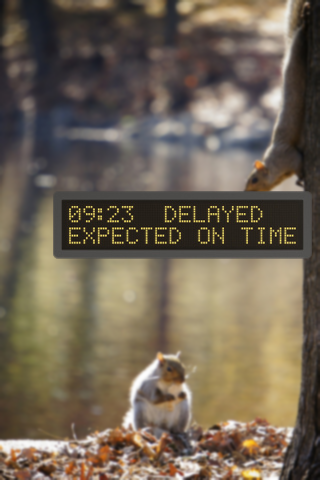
{"hour": 9, "minute": 23}
